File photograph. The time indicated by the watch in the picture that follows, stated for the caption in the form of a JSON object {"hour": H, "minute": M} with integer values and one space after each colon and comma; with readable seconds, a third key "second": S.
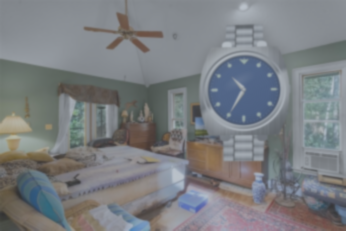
{"hour": 10, "minute": 35}
